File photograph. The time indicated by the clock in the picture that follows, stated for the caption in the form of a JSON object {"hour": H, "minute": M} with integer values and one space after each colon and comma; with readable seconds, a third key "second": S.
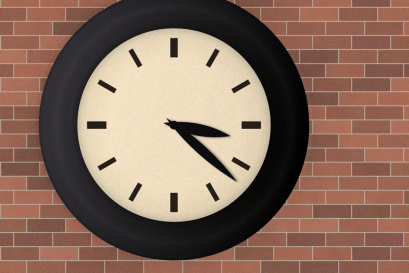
{"hour": 3, "minute": 22}
